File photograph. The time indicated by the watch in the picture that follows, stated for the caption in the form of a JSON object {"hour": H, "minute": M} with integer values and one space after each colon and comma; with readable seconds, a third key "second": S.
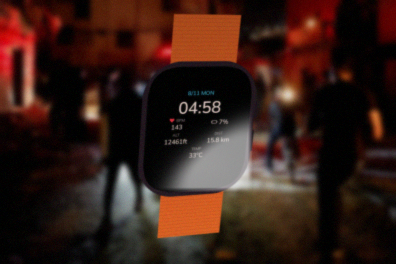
{"hour": 4, "minute": 58}
